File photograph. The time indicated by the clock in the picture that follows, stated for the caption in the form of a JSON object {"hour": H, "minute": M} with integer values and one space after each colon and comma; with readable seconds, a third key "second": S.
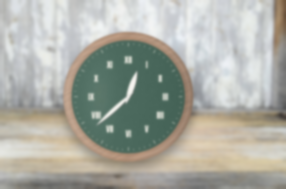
{"hour": 12, "minute": 38}
